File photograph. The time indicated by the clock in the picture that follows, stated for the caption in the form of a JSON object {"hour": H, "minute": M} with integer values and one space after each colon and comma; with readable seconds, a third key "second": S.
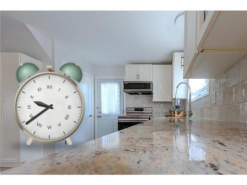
{"hour": 9, "minute": 39}
